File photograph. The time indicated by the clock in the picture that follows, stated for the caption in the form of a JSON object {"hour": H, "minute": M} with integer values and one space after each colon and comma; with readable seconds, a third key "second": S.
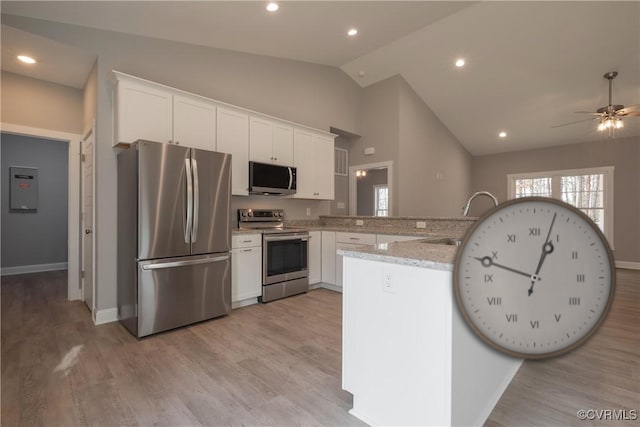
{"hour": 12, "minute": 48, "second": 3}
